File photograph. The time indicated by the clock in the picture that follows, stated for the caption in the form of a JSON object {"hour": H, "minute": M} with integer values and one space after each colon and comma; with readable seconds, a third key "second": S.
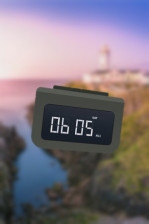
{"hour": 6, "minute": 5}
